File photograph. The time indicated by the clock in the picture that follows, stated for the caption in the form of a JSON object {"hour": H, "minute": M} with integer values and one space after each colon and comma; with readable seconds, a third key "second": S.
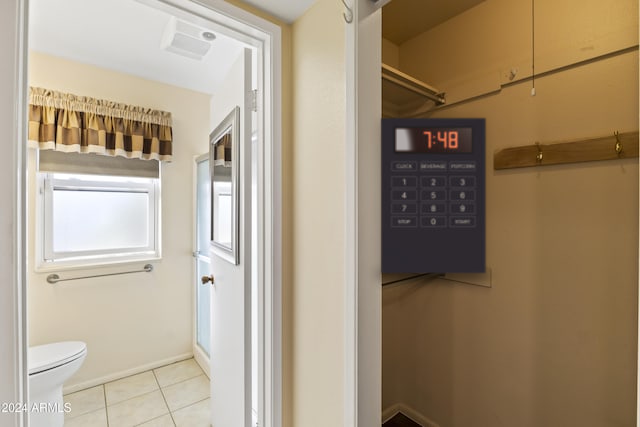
{"hour": 7, "minute": 48}
